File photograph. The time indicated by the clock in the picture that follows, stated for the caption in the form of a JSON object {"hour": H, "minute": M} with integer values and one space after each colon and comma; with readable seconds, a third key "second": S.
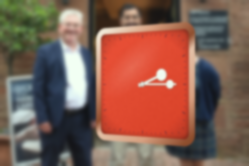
{"hour": 2, "minute": 15}
